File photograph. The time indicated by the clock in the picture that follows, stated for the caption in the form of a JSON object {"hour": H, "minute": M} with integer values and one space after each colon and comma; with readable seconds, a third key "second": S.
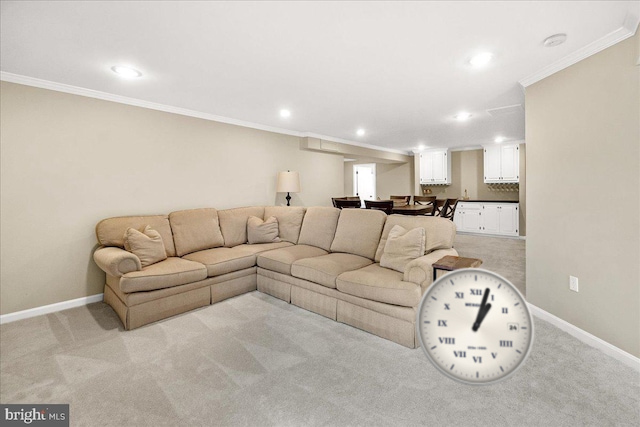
{"hour": 1, "minute": 3}
